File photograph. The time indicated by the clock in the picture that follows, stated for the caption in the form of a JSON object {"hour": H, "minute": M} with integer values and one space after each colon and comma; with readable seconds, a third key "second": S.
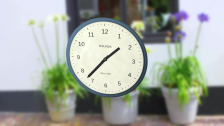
{"hour": 1, "minute": 37}
